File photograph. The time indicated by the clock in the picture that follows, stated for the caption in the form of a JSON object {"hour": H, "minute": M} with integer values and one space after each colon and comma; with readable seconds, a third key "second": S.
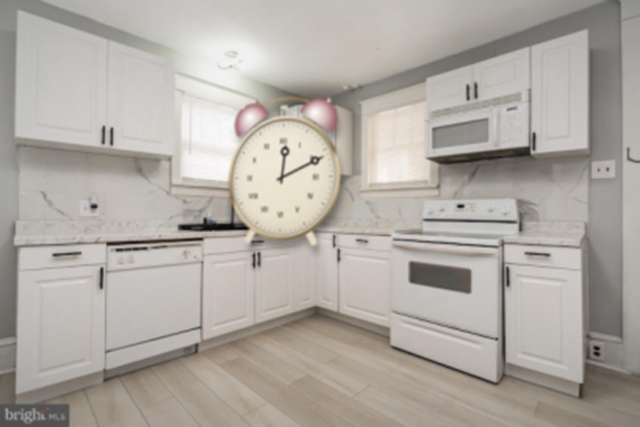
{"hour": 12, "minute": 11}
